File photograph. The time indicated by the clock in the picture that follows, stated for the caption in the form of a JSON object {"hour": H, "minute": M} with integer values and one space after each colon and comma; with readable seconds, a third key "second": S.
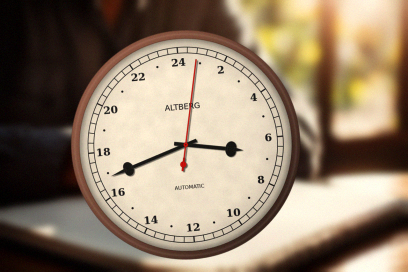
{"hour": 6, "minute": 42, "second": 2}
